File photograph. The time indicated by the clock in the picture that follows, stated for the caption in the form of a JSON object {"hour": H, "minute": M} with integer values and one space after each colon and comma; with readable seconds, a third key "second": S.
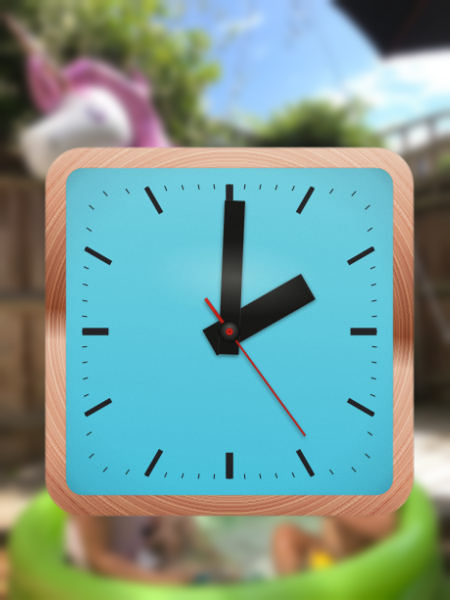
{"hour": 2, "minute": 0, "second": 24}
